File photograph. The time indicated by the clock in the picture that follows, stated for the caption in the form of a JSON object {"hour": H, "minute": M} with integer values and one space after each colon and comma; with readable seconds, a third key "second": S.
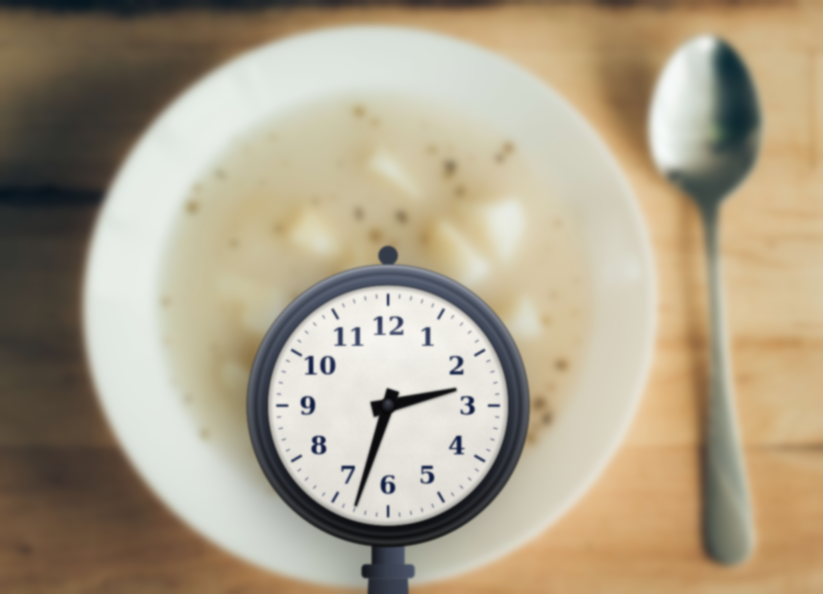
{"hour": 2, "minute": 33}
